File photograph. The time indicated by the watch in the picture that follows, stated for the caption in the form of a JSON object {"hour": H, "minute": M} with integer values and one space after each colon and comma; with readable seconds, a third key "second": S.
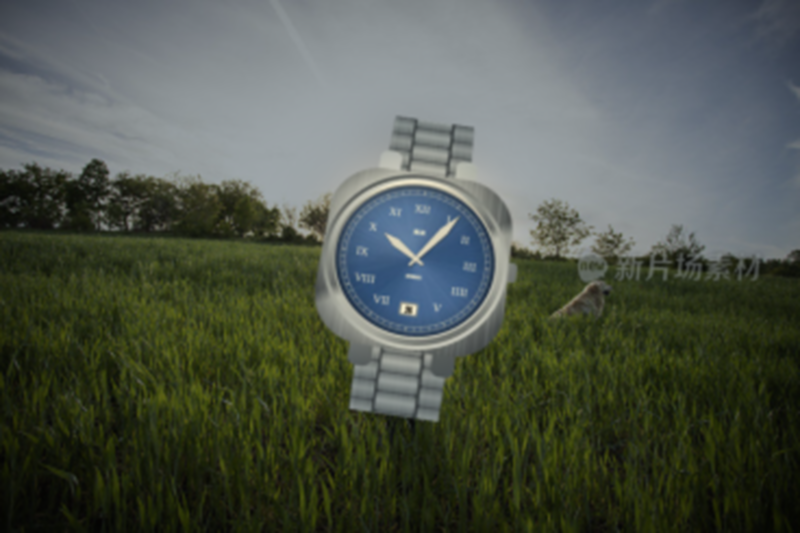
{"hour": 10, "minute": 6}
